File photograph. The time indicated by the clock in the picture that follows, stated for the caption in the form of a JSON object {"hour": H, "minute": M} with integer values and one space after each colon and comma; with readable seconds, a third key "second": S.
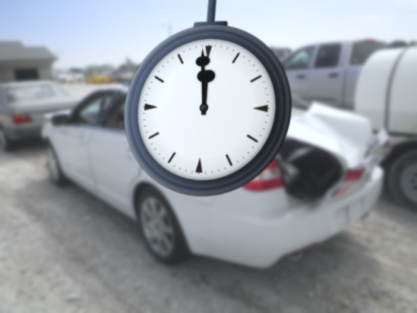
{"hour": 11, "minute": 59}
